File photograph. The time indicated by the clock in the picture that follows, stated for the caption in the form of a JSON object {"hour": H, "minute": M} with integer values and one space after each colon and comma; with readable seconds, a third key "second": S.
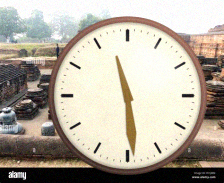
{"hour": 11, "minute": 29}
